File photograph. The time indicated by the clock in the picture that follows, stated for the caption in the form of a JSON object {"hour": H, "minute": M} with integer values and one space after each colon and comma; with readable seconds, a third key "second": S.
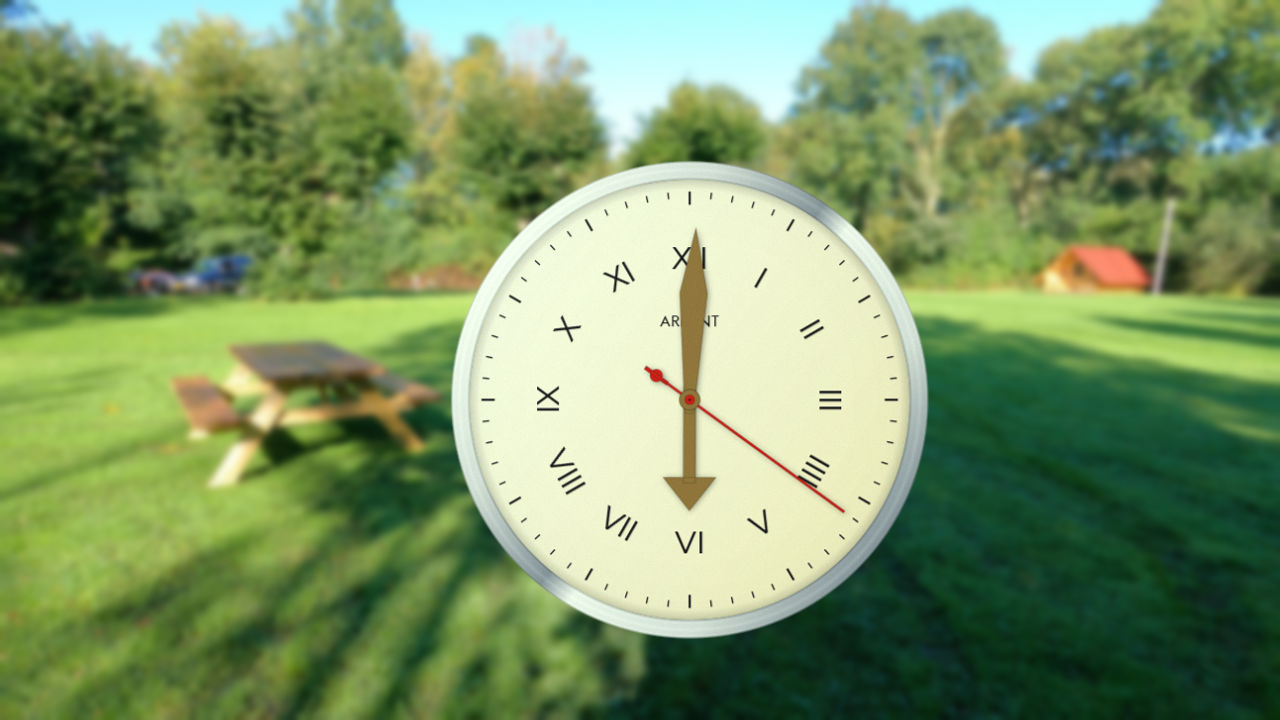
{"hour": 6, "minute": 0, "second": 21}
